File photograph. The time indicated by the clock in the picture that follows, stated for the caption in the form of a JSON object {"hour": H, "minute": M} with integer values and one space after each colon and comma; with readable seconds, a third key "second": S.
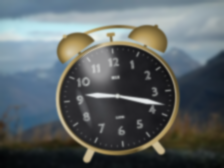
{"hour": 9, "minute": 18}
